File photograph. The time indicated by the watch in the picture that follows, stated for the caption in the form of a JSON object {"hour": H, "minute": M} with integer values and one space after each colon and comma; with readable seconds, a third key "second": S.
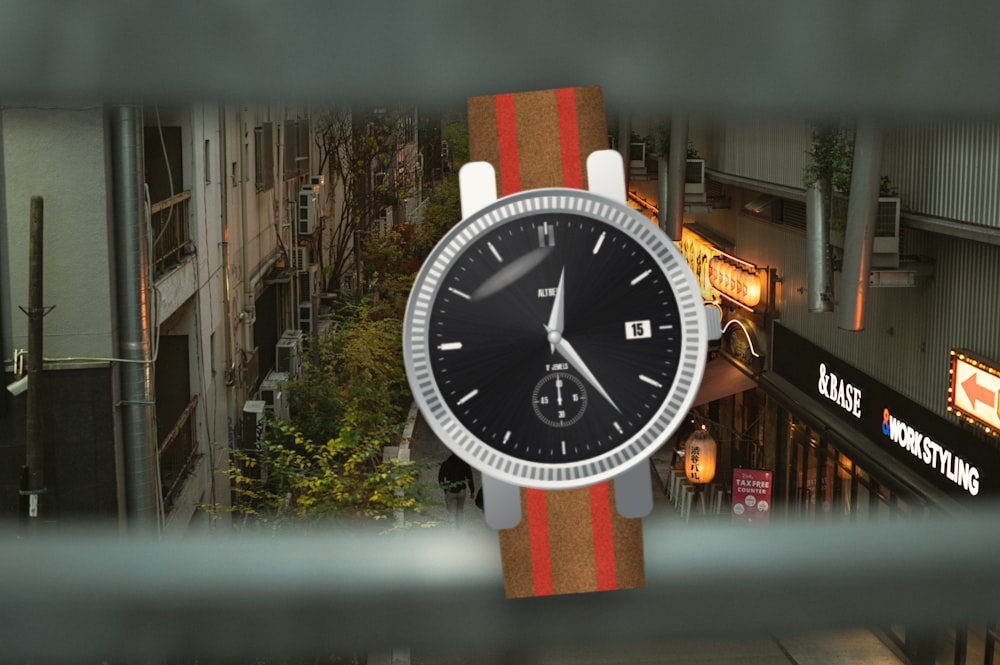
{"hour": 12, "minute": 24}
